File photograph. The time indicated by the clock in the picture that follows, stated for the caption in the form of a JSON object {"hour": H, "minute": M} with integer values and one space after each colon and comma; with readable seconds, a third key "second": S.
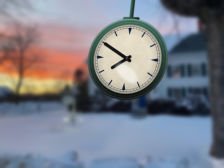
{"hour": 7, "minute": 50}
